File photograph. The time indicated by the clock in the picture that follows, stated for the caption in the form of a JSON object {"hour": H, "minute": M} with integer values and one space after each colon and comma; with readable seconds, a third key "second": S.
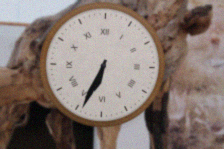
{"hour": 6, "minute": 34}
